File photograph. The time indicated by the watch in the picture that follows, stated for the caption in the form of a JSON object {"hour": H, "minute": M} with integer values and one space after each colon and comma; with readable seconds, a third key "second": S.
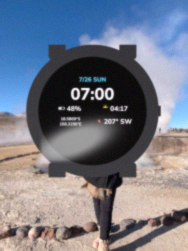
{"hour": 7, "minute": 0}
